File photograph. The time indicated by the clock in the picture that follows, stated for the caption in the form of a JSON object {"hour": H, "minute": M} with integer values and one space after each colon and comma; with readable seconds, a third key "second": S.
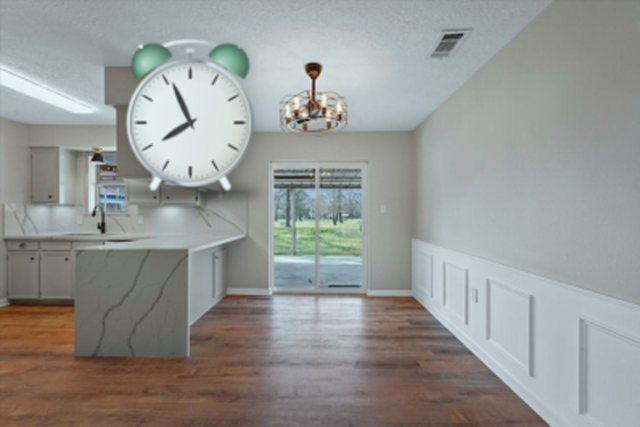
{"hour": 7, "minute": 56}
